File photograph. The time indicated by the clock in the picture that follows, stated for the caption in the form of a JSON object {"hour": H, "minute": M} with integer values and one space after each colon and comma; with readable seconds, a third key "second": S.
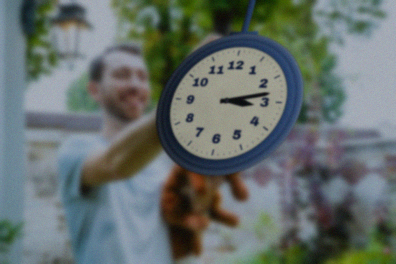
{"hour": 3, "minute": 13}
